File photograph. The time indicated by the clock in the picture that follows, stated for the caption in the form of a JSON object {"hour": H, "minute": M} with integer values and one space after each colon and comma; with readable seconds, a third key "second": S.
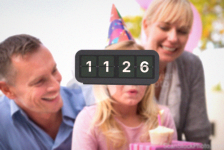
{"hour": 11, "minute": 26}
